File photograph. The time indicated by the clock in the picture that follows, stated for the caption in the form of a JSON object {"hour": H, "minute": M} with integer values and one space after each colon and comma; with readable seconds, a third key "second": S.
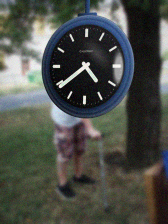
{"hour": 4, "minute": 39}
